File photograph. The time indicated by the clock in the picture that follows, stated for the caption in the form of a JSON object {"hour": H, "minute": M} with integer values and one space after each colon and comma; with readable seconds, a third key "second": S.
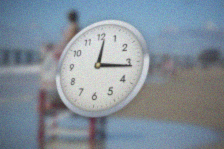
{"hour": 12, "minute": 16}
